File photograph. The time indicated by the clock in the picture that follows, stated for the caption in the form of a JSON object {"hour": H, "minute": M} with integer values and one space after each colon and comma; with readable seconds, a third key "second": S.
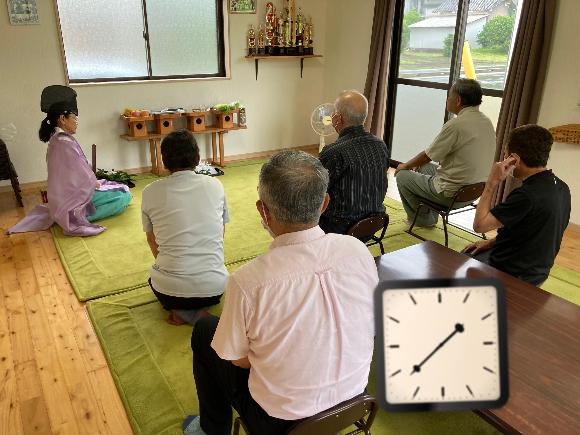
{"hour": 1, "minute": 38}
